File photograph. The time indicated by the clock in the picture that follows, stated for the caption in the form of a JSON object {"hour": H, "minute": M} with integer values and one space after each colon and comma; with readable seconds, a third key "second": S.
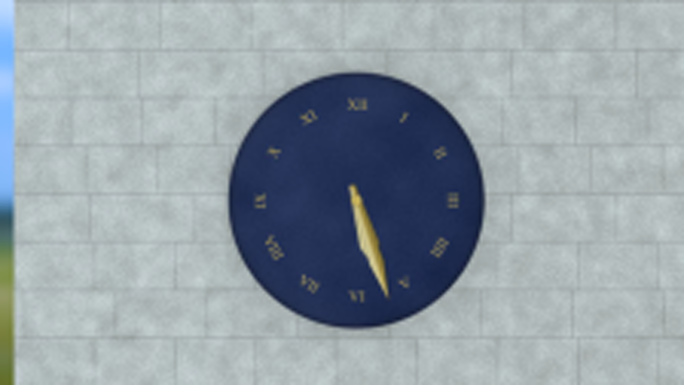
{"hour": 5, "minute": 27}
